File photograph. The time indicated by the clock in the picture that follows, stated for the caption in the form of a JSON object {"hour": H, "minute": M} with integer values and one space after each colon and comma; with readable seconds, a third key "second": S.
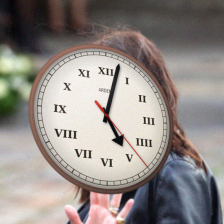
{"hour": 5, "minute": 2, "second": 23}
